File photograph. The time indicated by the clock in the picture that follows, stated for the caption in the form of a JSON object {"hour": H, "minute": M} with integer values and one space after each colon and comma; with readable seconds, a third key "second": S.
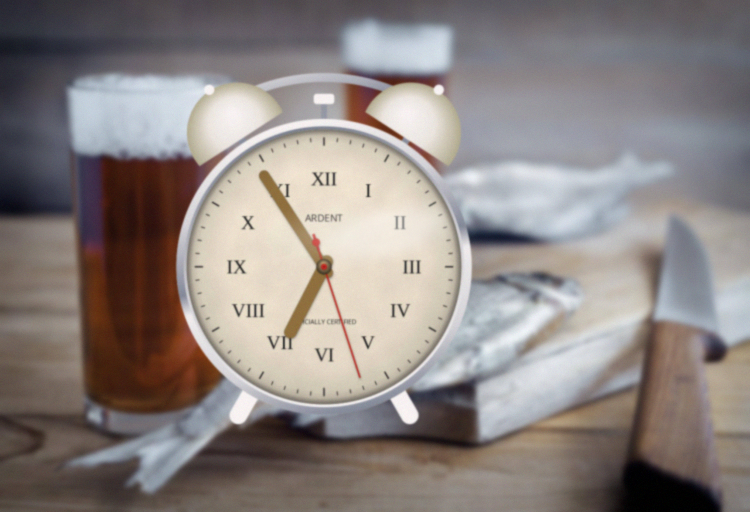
{"hour": 6, "minute": 54, "second": 27}
